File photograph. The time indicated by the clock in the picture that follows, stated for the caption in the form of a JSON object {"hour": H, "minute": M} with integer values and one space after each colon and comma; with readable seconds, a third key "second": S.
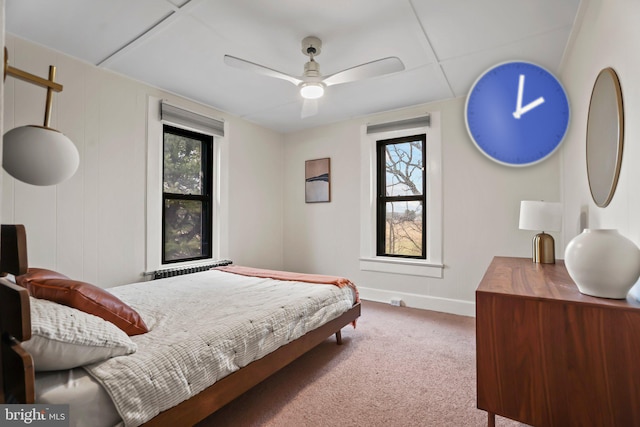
{"hour": 2, "minute": 1}
